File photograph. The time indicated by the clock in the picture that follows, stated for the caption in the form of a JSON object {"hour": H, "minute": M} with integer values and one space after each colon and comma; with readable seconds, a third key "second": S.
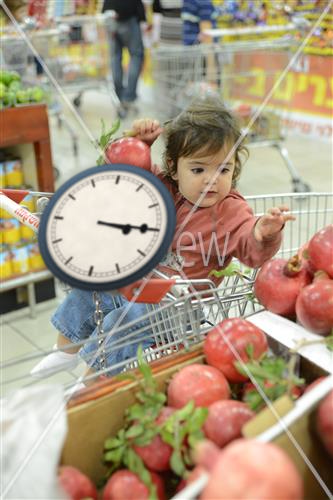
{"hour": 3, "minute": 15}
